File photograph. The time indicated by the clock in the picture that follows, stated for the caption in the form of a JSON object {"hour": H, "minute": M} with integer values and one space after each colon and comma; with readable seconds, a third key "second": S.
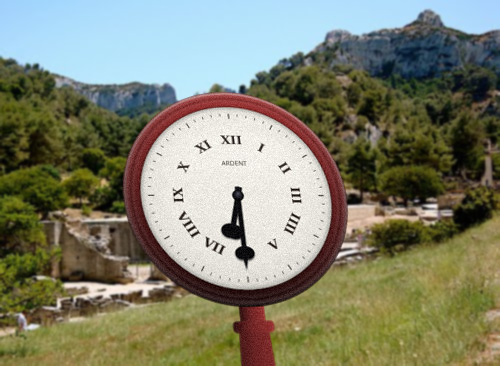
{"hour": 6, "minute": 30}
